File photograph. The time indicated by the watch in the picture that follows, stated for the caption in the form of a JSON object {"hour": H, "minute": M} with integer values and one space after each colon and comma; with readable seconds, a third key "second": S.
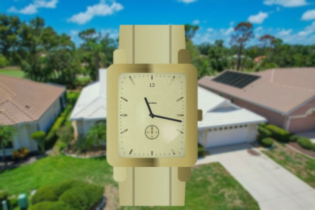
{"hour": 11, "minute": 17}
